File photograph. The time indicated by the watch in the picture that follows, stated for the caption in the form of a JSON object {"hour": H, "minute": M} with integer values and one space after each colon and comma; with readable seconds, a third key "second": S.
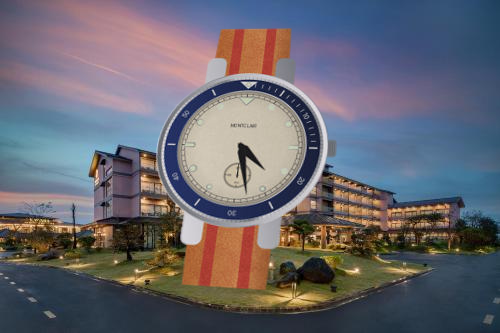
{"hour": 4, "minute": 28}
